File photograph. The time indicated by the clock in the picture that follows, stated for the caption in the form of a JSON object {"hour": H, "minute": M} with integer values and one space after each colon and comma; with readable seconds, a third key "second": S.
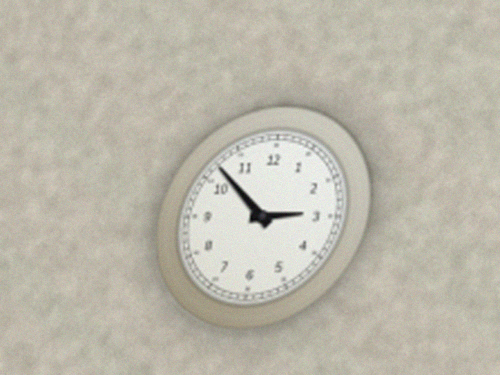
{"hour": 2, "minute": 52}
